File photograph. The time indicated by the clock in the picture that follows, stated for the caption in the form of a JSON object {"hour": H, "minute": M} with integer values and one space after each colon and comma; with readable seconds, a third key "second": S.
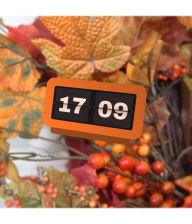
{"hour": 17, "minute": 9}
